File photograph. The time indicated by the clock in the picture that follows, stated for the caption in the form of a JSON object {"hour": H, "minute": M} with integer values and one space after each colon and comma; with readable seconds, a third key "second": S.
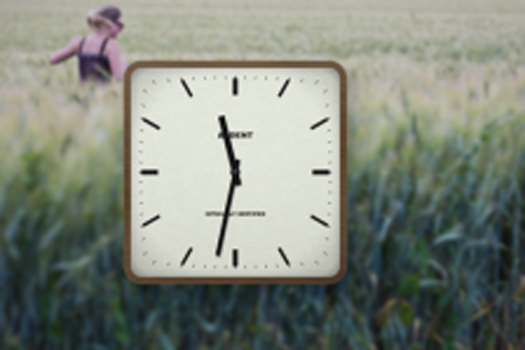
{"hour": 11, "minute": 32}
